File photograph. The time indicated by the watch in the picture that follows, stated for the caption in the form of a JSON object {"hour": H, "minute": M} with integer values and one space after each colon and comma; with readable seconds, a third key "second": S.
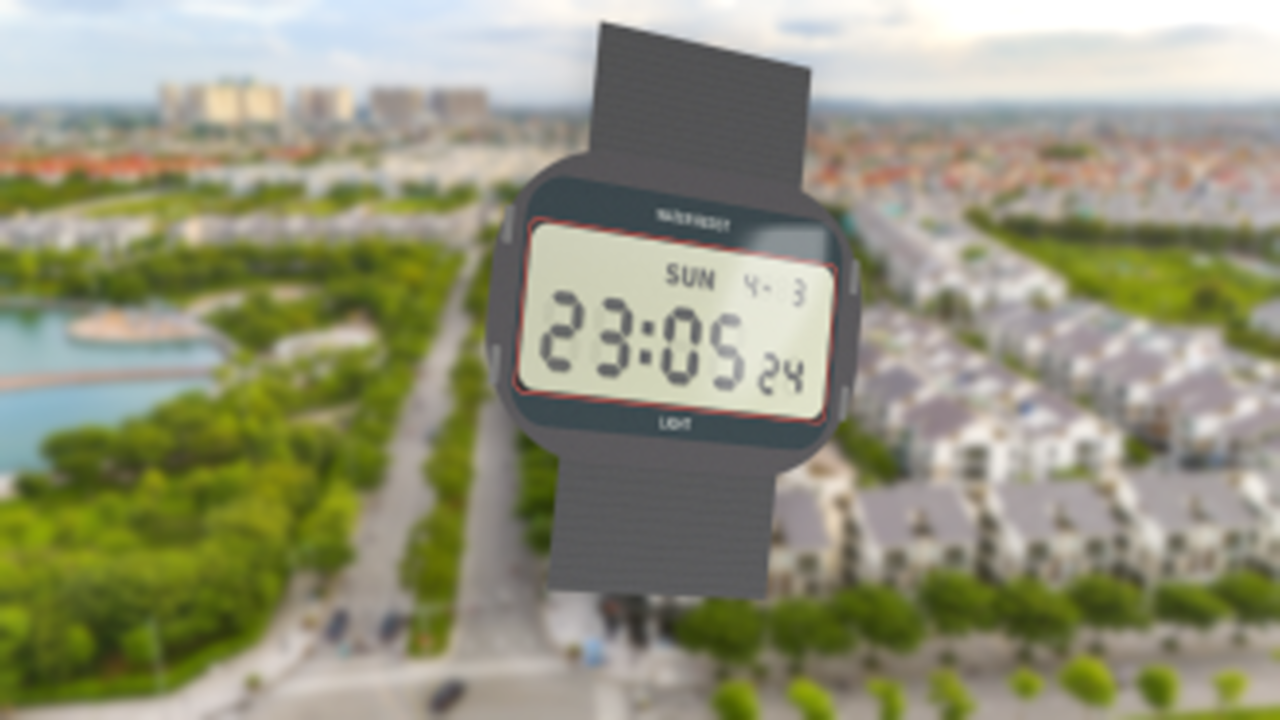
{"hour": 23, "minute": 5, "second": 24}
